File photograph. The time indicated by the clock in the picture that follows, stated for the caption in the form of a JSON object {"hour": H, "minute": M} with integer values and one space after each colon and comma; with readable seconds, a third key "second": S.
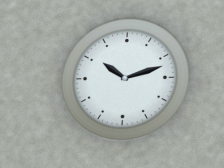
{"hour": 10, "minute": 12}
